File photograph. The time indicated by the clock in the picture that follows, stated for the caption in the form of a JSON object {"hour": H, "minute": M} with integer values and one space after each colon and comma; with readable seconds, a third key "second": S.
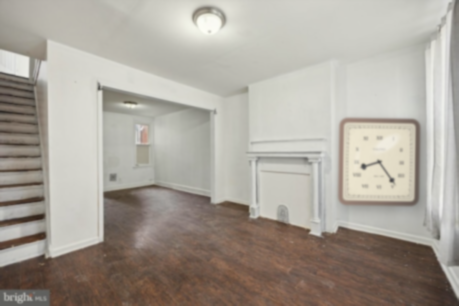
{"hour": 8, "minute": 24}
